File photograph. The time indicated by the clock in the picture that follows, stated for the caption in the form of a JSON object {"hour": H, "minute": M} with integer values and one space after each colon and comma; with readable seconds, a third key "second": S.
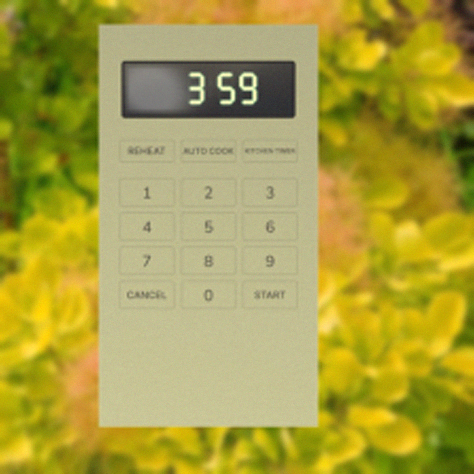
{"hour": 3, "minute": 59}
